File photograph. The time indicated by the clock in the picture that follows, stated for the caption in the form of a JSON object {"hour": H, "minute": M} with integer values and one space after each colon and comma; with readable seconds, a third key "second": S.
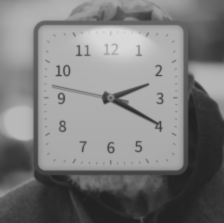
{"hour": 2, "minute": 19, "second": 47}
